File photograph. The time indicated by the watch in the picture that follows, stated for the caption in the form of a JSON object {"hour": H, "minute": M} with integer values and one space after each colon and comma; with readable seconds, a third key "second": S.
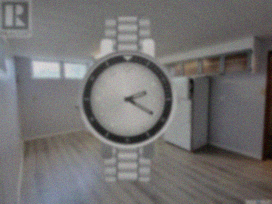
{"hour": 2, "minute": 20}
